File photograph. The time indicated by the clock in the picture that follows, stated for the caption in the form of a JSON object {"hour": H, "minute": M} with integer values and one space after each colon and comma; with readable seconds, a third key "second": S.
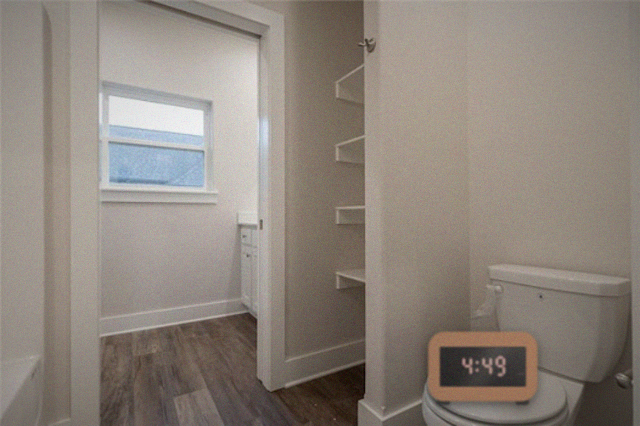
{"hour": 4, "minute": 49}
